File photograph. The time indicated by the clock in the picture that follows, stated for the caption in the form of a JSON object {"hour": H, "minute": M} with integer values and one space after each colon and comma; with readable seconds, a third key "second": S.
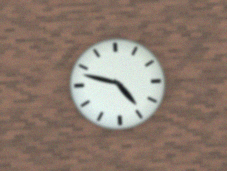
{"hour": 4, "minute": 48}
